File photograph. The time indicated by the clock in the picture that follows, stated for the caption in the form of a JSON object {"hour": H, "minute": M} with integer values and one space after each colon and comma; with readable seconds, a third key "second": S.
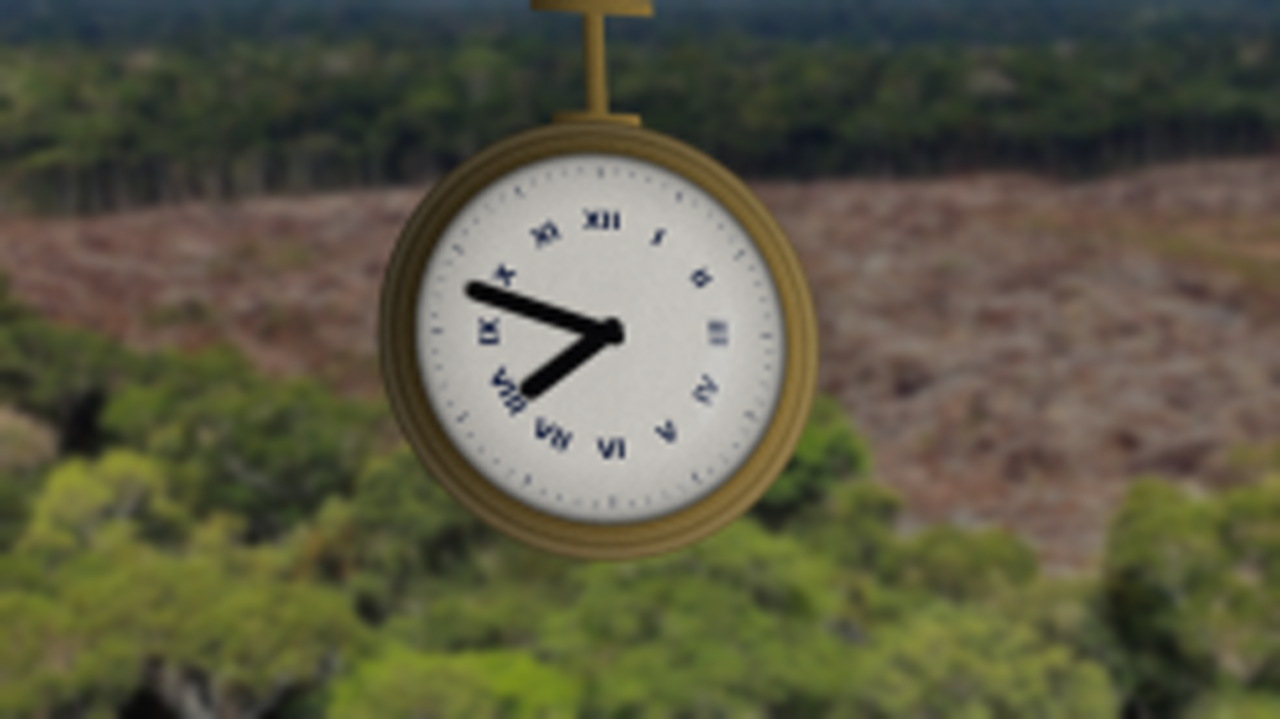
{"hour": 7, "minute": 48}
